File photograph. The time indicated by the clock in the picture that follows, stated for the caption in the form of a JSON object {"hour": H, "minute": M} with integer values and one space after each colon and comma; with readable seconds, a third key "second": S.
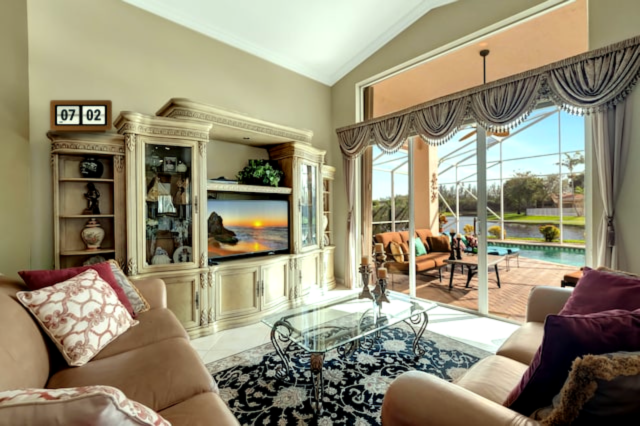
{"hour": 7, "minute": 2}
